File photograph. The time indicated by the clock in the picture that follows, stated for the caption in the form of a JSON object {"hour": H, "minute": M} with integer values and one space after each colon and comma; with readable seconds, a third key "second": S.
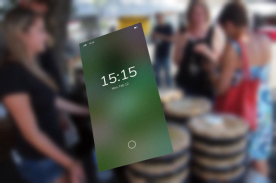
{"hour": 15, "minute": 15}
